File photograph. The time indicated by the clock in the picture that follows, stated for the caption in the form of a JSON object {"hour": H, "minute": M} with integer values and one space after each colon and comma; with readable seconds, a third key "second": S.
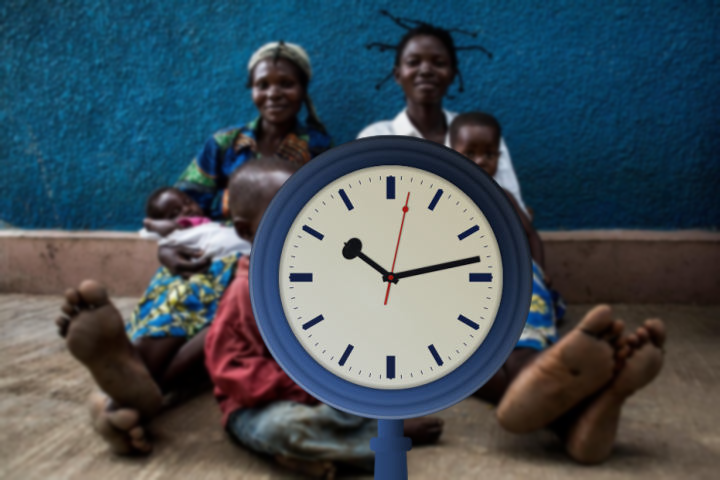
{"hour": 10, "minute": 13, "second": 2}
